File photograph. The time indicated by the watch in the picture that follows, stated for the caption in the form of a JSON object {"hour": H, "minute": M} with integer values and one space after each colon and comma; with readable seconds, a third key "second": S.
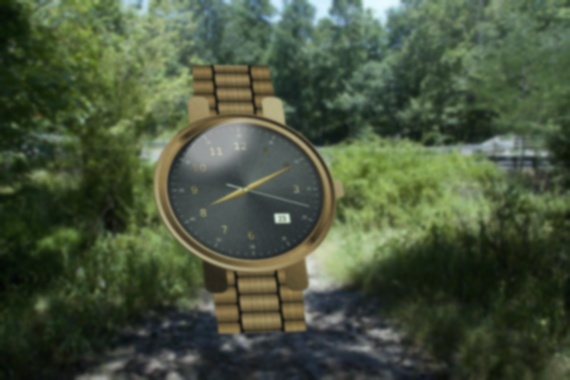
{"hour": 8, "minute": 10, "second": 18}
